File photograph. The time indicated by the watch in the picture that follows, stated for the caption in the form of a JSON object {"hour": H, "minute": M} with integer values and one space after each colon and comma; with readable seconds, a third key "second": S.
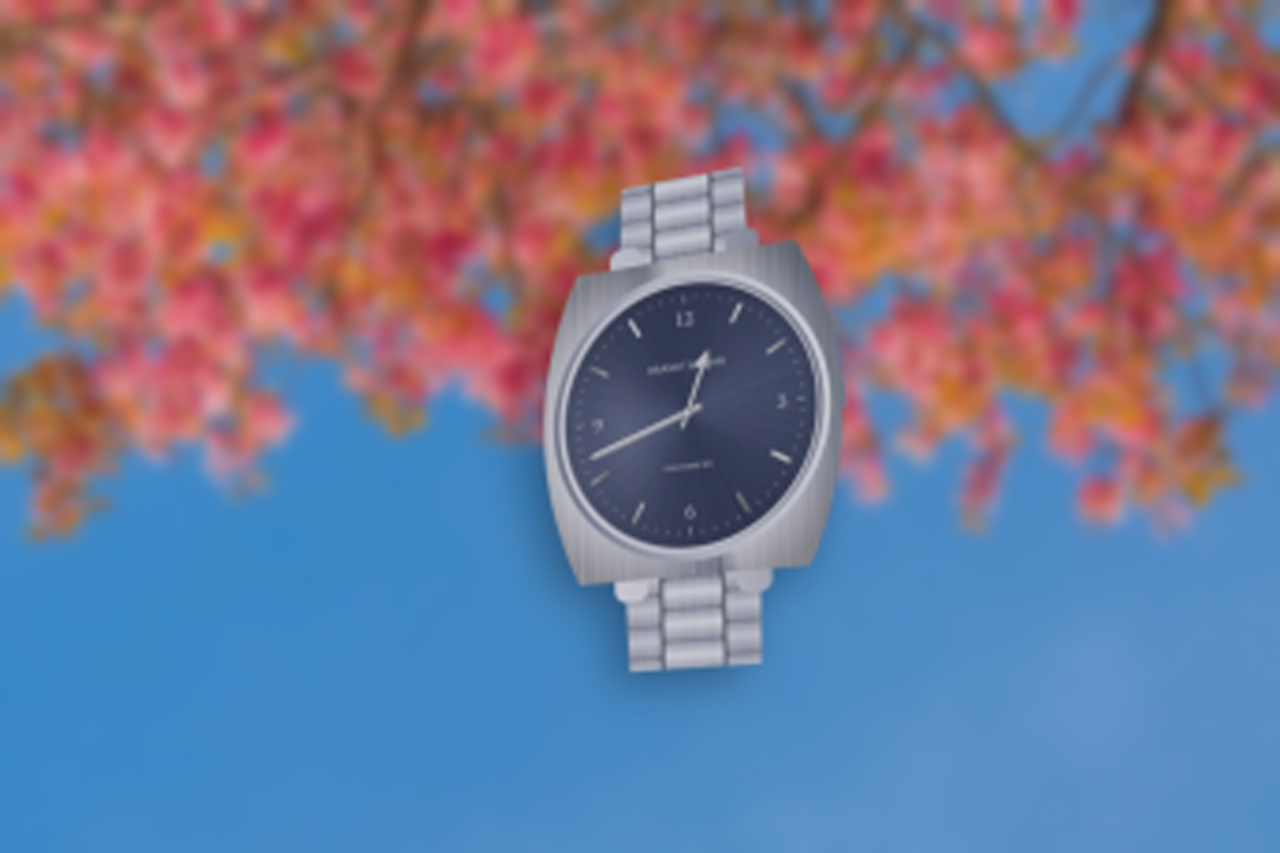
{"hour": 12, "minute": 42}
